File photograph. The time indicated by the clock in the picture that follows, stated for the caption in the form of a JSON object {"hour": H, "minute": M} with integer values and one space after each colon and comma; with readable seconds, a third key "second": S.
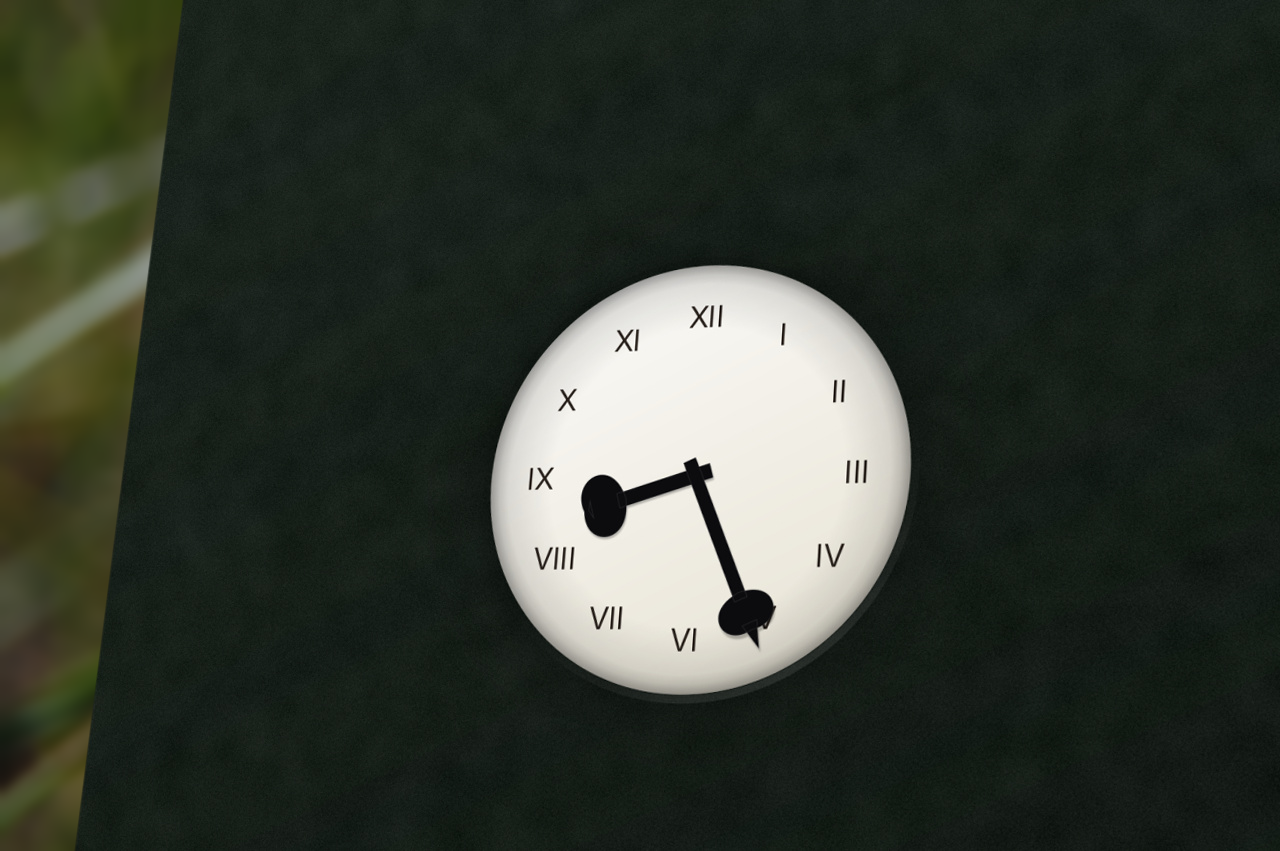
{"hour": 8, "minute": 26}
